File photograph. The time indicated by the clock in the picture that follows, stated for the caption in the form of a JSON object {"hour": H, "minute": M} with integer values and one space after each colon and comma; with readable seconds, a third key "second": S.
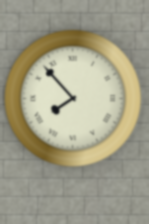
{"hour": 7, "minute": 53}
